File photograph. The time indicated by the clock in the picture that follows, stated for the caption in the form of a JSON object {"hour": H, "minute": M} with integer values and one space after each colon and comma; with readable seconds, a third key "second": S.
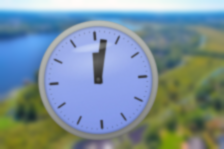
{"hour": 12, "minute": 2}
